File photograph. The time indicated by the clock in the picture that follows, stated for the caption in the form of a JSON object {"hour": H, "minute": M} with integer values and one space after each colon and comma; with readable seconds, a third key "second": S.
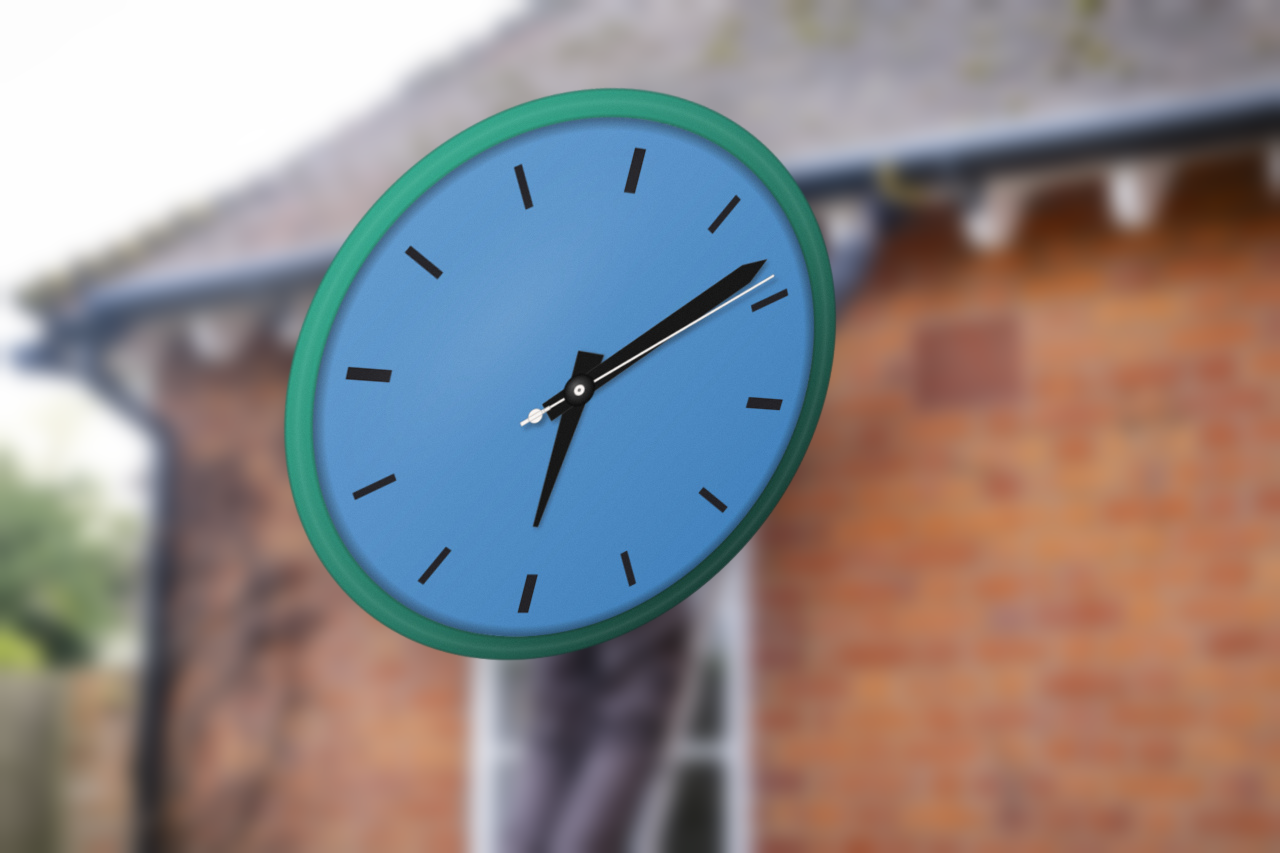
{"hour": 6, "minute": 8, "second": 9}
